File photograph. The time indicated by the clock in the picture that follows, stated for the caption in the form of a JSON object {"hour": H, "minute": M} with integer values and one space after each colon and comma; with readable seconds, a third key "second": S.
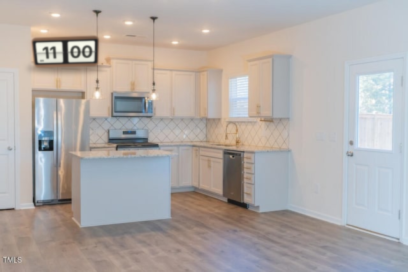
{"hour": 11, "minute": 0}
